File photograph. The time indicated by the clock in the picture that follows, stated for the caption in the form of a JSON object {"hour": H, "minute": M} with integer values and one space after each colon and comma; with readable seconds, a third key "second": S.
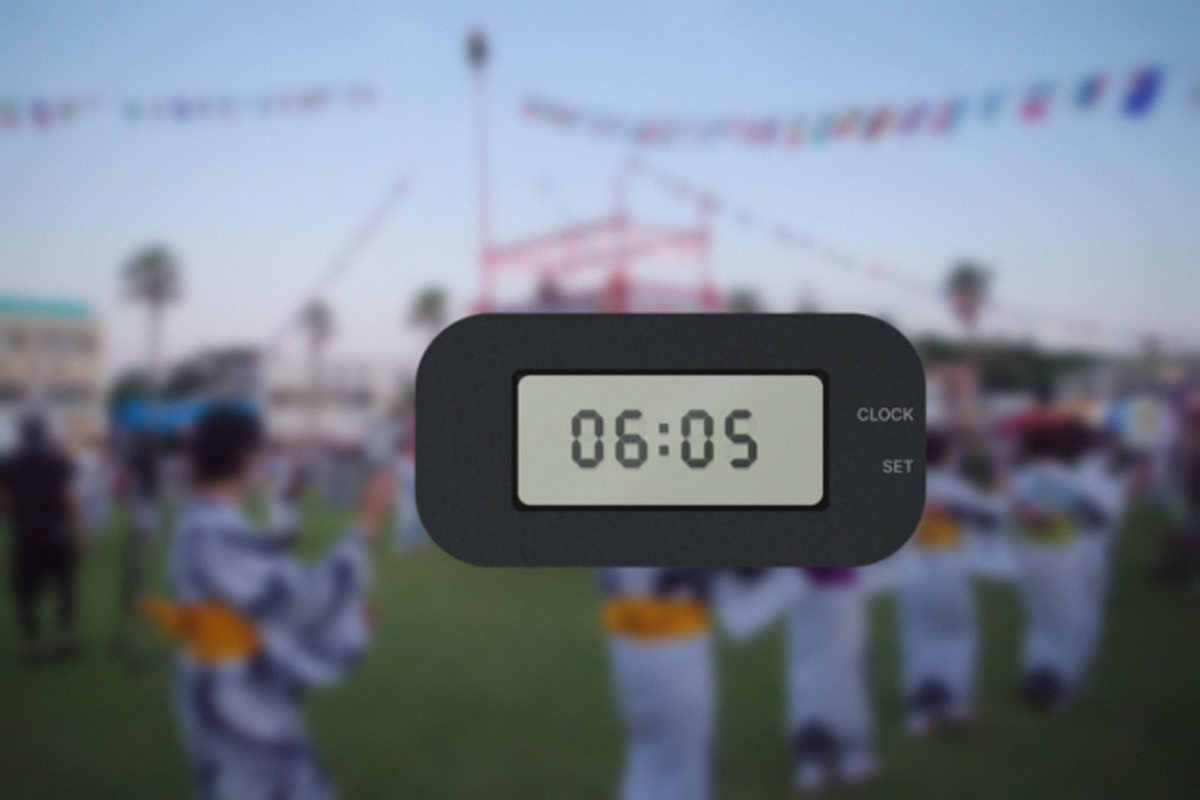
{"hour": 6, "minute": 5}
